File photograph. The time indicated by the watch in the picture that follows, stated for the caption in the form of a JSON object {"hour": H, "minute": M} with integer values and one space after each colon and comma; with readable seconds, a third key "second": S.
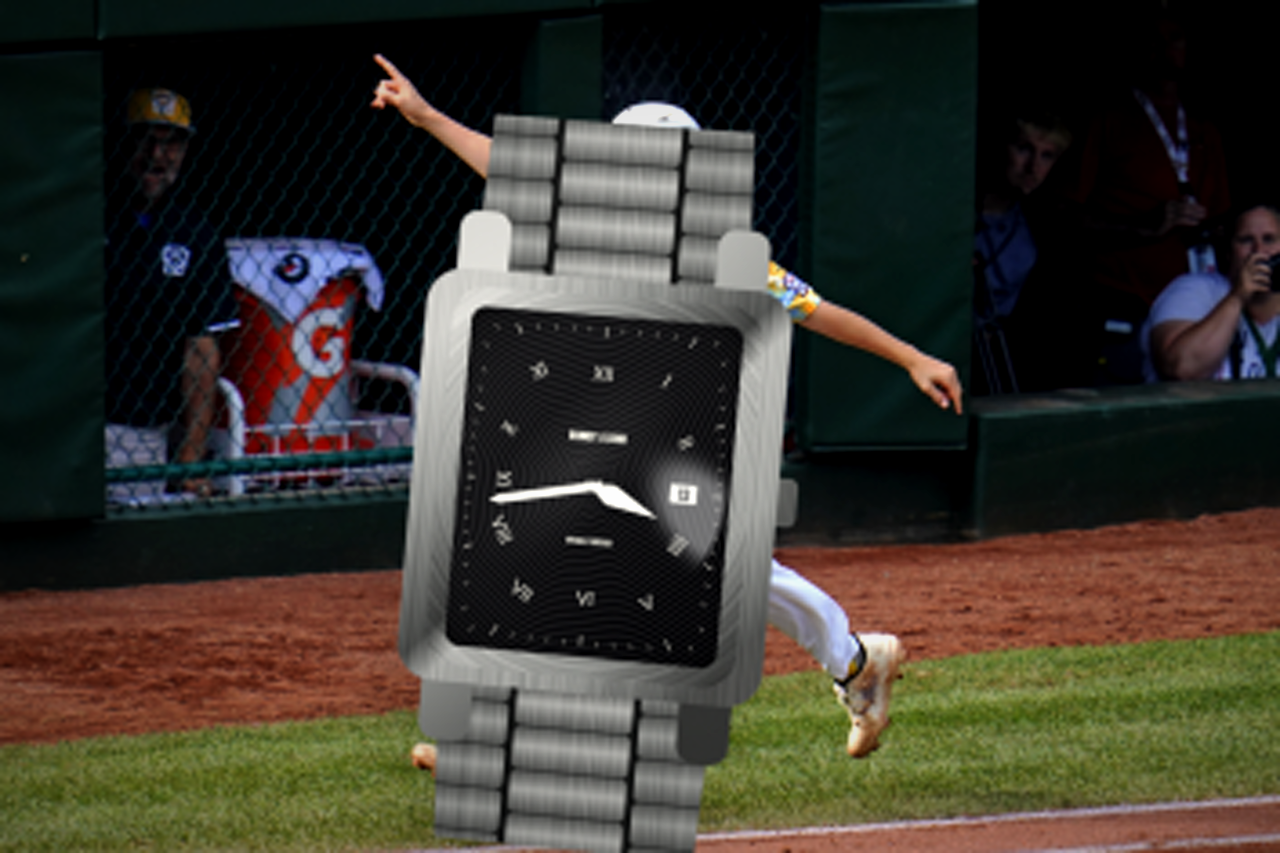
{"hour": 3, "minute": 43}
